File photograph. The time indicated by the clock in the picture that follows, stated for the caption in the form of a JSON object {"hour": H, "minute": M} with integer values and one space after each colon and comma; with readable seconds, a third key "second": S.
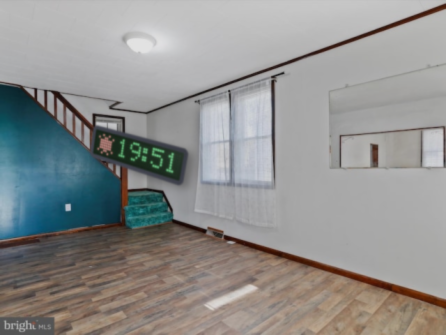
{"hour": 19, "minute": 51}
